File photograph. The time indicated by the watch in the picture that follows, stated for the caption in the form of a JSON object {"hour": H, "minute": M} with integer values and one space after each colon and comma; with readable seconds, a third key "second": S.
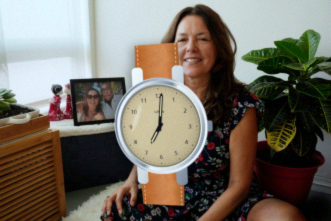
{"hour": 7, "minute": 1}
